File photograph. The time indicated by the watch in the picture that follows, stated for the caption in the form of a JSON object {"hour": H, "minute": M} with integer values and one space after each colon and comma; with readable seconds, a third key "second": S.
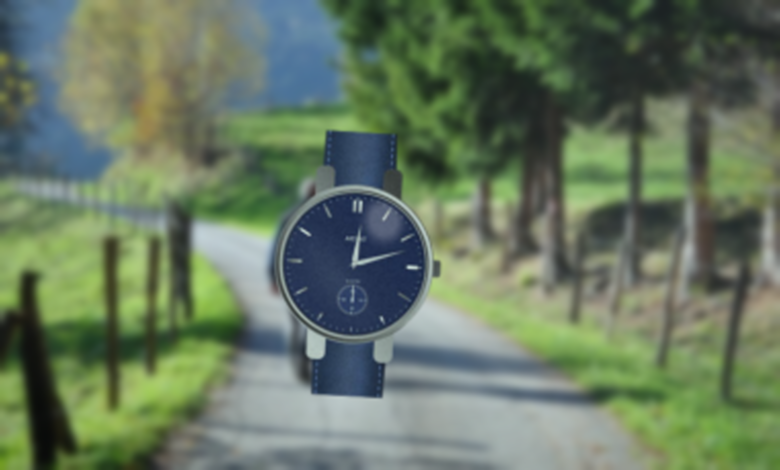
{"hour": 12, "minute": 12}
